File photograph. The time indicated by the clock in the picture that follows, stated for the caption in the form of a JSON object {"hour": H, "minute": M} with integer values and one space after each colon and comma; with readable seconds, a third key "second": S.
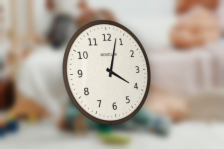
{"hour": 4, "minute": 3}
